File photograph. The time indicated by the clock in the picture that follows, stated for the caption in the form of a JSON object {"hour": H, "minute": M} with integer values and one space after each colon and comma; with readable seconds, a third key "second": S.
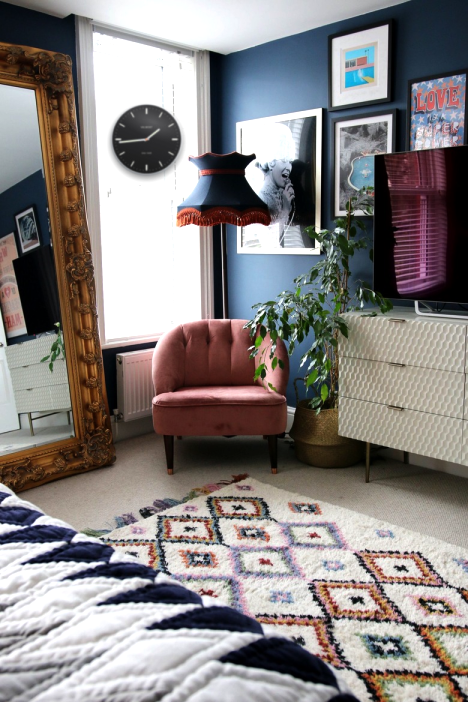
{"hour": 1, "minute": 44}
